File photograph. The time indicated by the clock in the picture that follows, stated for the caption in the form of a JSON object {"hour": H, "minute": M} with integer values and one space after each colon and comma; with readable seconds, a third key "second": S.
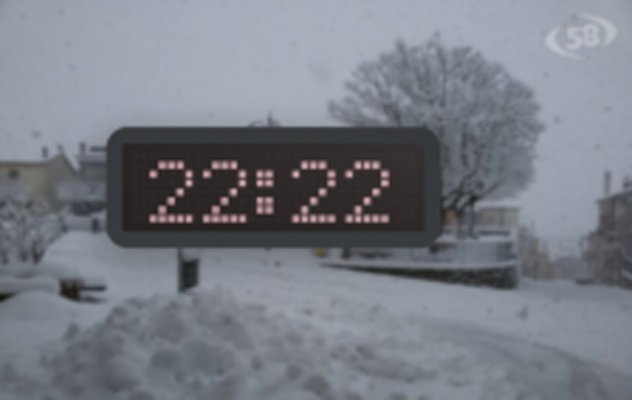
{"hour": 22, "minute": 22}
